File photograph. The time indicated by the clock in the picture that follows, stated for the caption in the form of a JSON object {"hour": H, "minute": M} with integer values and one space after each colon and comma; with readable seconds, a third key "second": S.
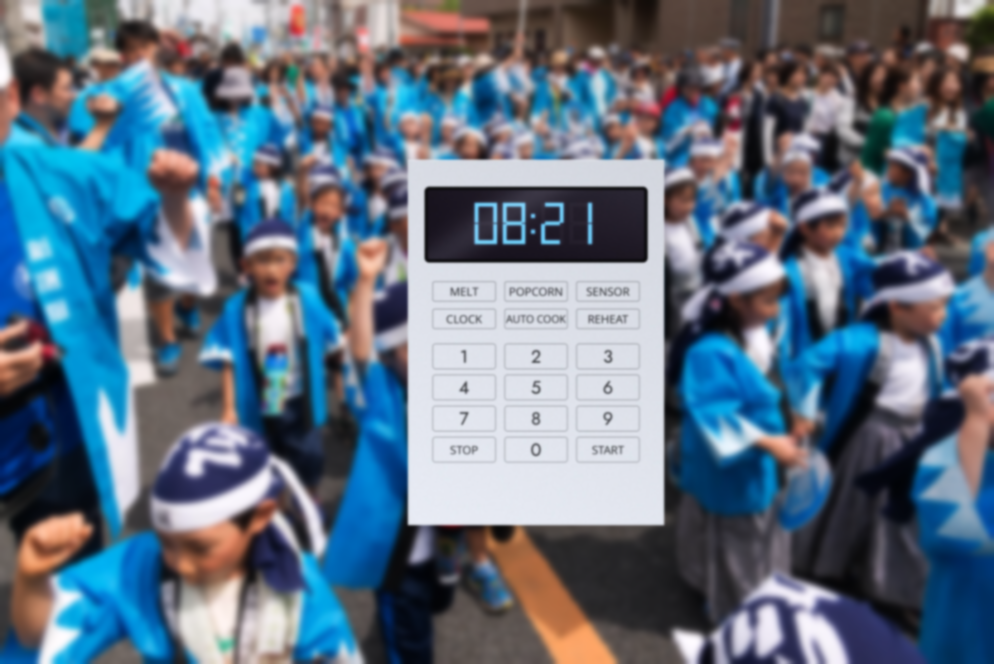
{"hour": 8, "minute": 21}
